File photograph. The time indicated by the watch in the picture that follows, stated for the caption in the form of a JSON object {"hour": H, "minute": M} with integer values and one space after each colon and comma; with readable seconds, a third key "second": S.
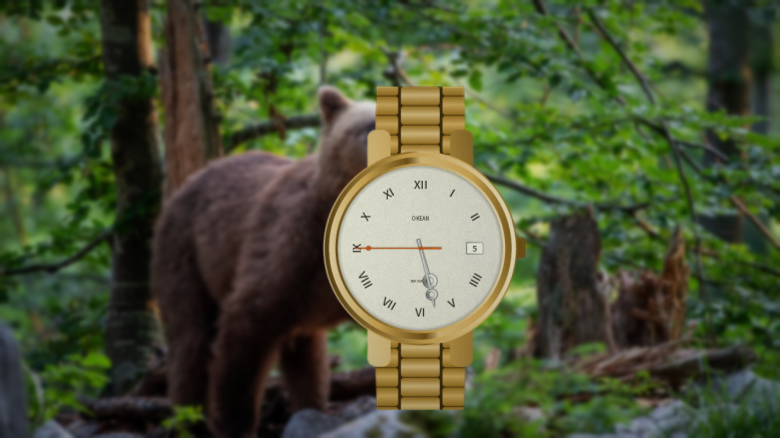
{"hour": 5, "minute": 27, "second": 45}
